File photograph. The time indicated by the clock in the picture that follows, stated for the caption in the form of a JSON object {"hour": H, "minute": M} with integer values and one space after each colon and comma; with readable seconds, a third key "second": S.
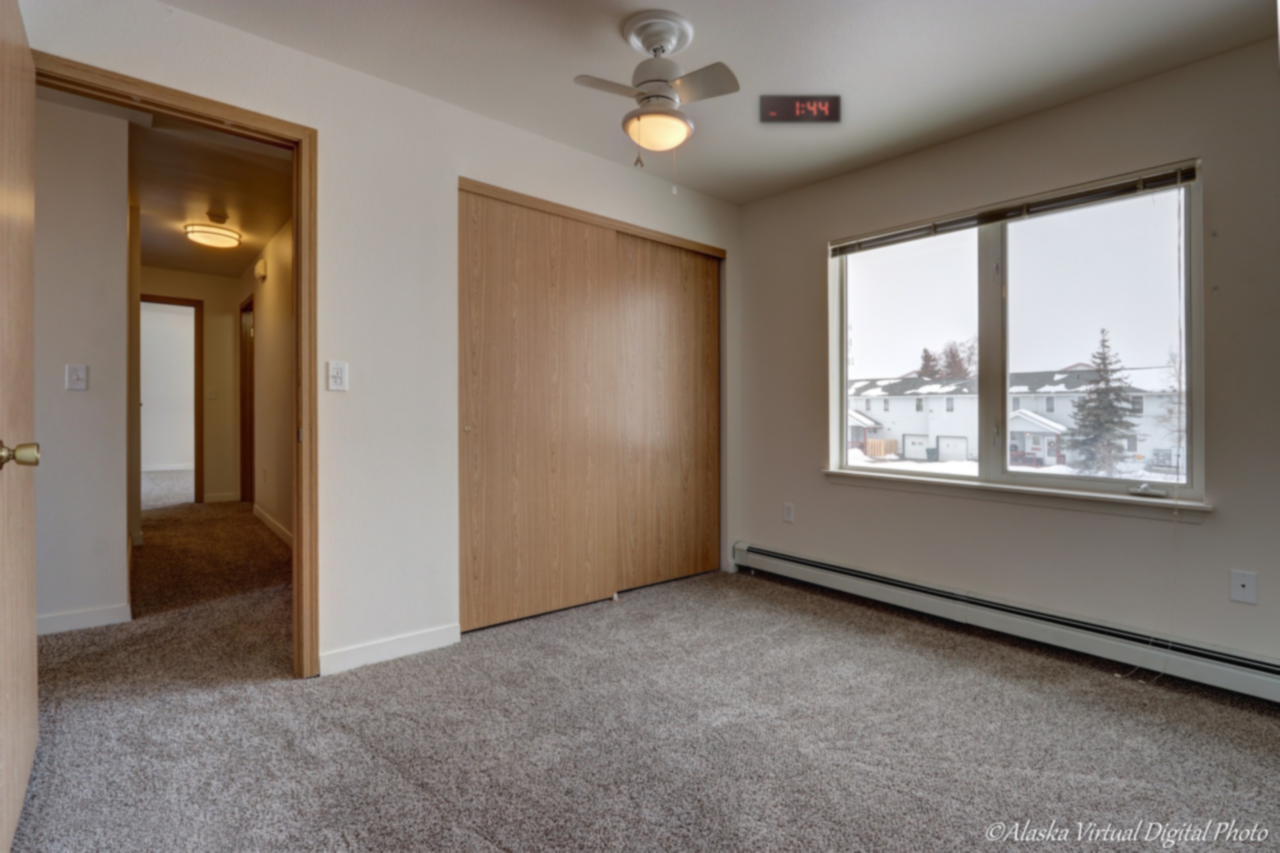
{"hour": 1, "minute": 44}
